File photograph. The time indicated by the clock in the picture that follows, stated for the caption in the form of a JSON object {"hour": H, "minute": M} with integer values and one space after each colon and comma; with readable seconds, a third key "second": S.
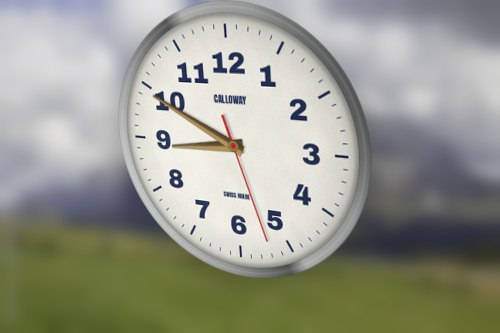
{"hour": 8, "minute": 49, "second": 27}
